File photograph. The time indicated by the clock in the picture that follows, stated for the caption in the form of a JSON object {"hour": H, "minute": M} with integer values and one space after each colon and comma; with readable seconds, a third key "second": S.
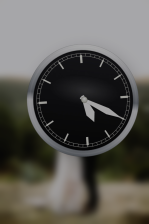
{"hour": 5, "minute": 20}
